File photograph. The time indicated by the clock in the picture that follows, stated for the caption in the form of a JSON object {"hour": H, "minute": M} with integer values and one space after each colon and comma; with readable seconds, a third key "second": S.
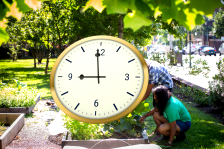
{"hour": 8, "minute": 59}
